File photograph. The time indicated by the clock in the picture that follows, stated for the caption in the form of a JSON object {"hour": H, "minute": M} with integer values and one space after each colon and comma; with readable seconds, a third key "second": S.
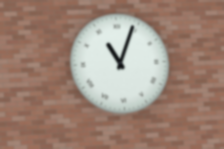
{"hour": 11, "minute": 4}
